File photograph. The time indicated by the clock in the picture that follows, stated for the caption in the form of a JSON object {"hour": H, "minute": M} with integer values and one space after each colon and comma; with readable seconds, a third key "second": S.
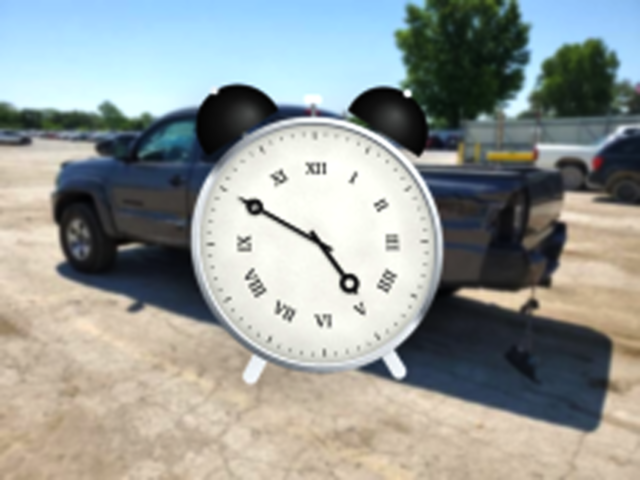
{"hour": 4, "minute": 50}
